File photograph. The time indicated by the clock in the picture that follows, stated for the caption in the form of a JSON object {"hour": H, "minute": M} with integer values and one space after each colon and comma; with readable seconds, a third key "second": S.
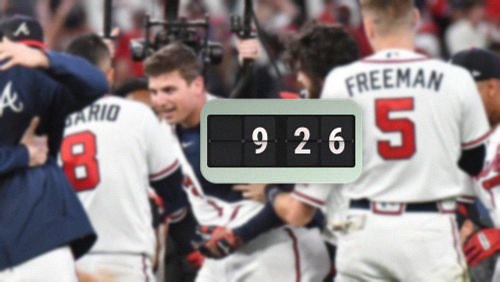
{"hour": 9, "minute": 26}
